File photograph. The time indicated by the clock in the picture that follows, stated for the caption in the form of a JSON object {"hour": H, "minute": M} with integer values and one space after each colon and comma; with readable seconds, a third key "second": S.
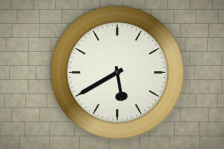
{"hour": 5, "minute": 40}
